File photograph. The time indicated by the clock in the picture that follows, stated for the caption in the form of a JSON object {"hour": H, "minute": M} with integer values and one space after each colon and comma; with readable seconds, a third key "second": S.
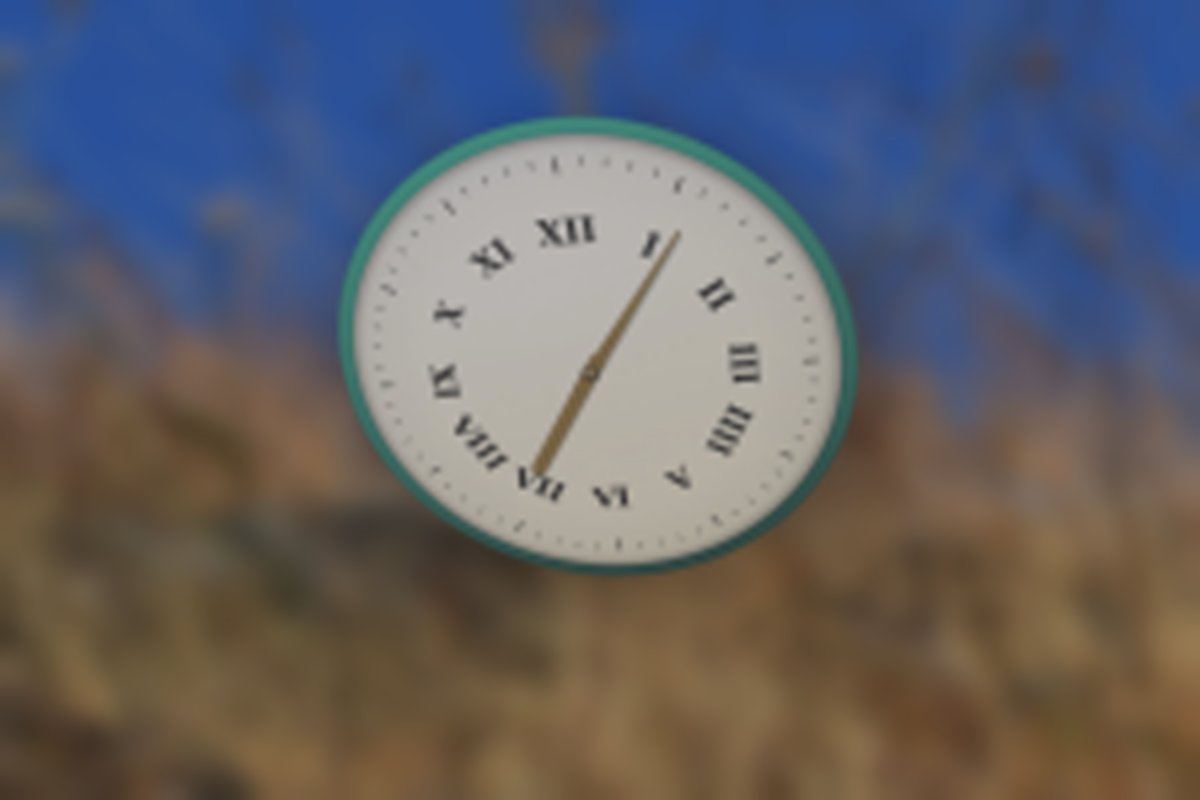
{"hour": 7, "minute": 6}
